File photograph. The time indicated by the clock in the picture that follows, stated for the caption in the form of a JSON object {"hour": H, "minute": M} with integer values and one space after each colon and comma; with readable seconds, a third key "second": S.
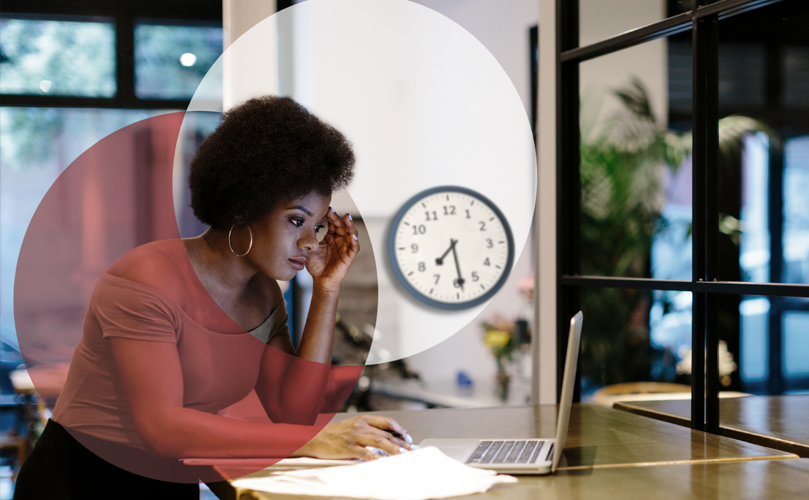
{"hour": 7, "minute": 29}
